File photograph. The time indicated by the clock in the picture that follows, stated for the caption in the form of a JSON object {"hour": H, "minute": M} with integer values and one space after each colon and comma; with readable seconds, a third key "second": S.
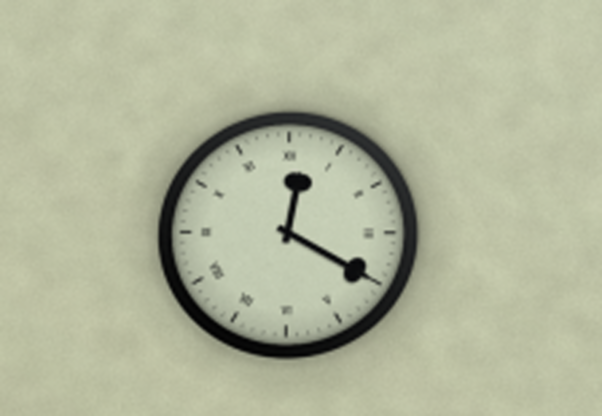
{"hour": 12, "minute": 20}
